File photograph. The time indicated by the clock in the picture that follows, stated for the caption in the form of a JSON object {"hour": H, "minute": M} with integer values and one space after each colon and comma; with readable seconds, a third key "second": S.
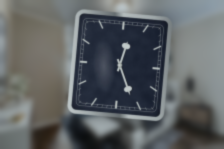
{"hour": 12, "minute": 26}
